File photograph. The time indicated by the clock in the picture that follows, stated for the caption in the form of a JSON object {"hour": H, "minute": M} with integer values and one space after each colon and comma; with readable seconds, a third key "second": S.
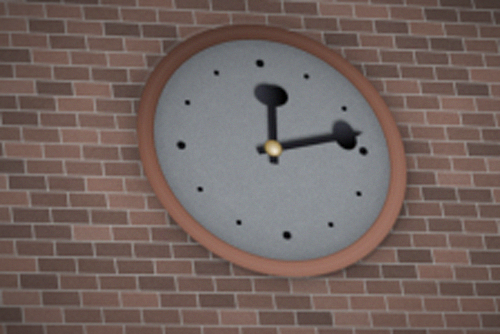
{"hour": 12, "minute": 13}
